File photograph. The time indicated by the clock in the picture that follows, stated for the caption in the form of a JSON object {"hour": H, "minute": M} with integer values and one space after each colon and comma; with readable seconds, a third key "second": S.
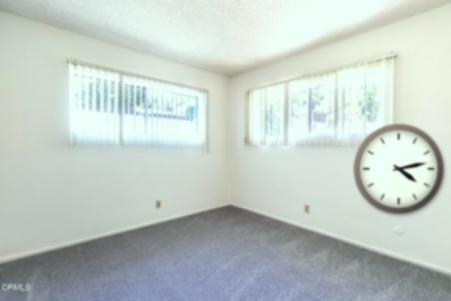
{"hour": 4, "minute": 13}
